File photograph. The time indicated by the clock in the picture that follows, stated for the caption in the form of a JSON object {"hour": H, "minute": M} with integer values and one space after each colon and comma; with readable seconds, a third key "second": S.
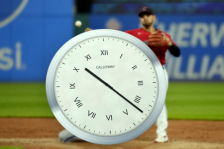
{"hour": 10, "minute": 22}
